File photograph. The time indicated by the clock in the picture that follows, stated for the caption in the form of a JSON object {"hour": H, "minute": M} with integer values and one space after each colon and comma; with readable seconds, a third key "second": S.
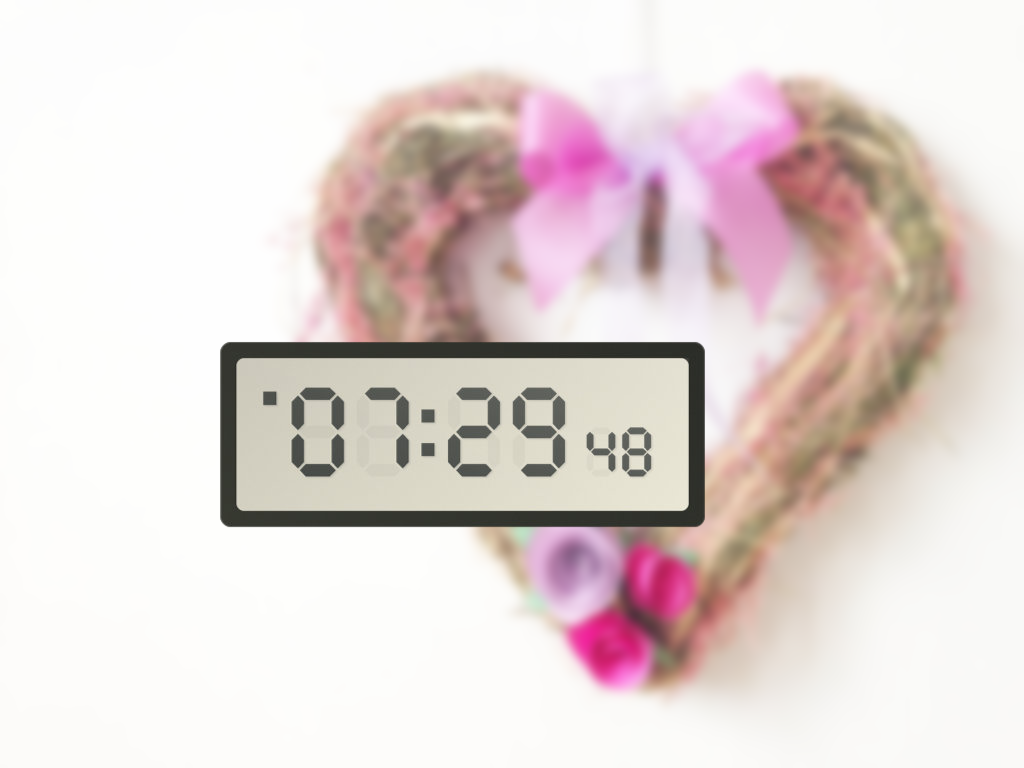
{"hour": 7, "minute": 29, "second": 48}
